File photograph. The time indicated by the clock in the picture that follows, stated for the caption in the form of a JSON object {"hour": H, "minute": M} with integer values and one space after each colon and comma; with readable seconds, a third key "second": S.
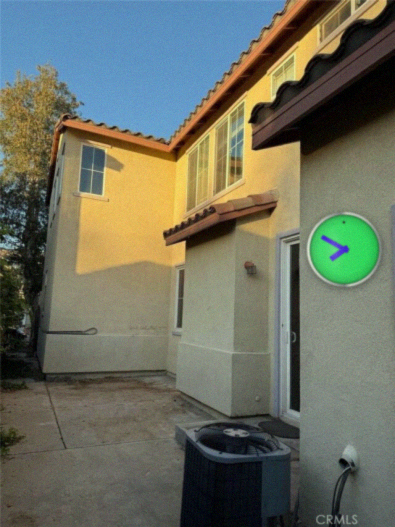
{"hour": 7, "minute": 50}
